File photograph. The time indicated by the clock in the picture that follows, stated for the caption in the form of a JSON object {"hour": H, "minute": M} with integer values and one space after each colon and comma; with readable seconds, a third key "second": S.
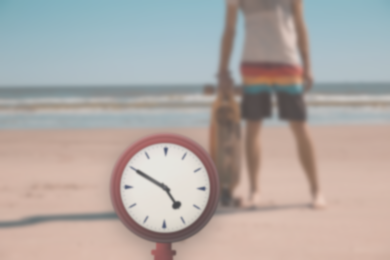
{"hour": 4, "minute": 50}
